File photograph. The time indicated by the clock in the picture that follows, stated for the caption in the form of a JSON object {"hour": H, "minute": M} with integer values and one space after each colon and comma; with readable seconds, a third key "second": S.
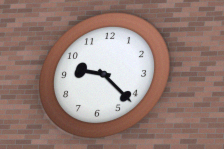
{"hour": 9, "minute": 22}
